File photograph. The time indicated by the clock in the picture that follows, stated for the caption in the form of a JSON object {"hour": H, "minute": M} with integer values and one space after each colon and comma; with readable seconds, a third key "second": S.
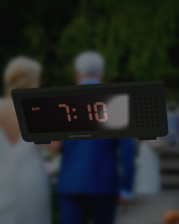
{"hour": 7, "minute": 10}
